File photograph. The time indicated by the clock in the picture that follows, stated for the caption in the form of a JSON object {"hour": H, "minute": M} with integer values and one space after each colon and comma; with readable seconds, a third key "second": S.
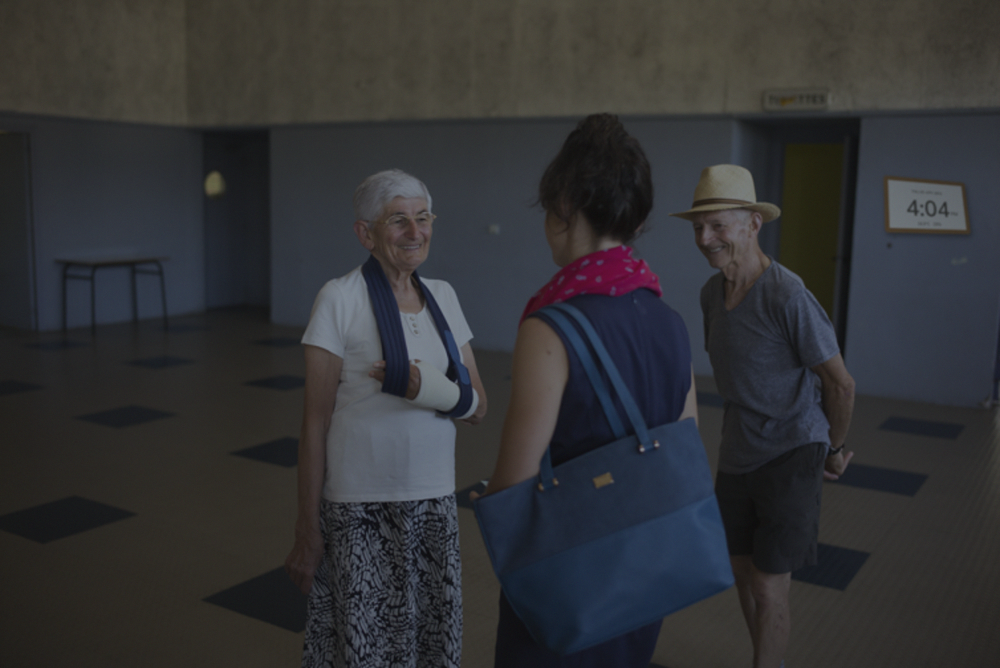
{"hour": 4, "minute": 4}
